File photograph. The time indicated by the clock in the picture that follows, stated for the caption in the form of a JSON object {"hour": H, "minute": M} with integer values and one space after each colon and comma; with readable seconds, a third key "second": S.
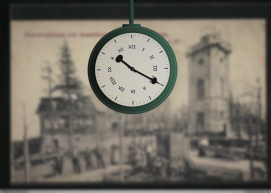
{"hour": 10, "minute": 20}
